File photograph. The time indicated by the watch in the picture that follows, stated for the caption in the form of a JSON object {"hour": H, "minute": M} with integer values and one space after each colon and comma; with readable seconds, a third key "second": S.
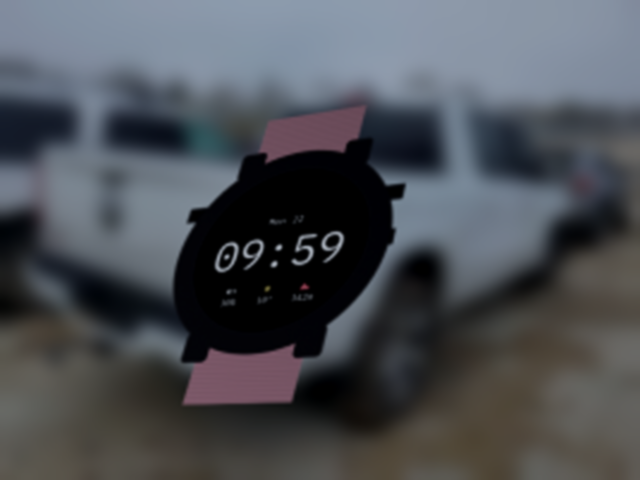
{"hour": 9, "minute": 59}
